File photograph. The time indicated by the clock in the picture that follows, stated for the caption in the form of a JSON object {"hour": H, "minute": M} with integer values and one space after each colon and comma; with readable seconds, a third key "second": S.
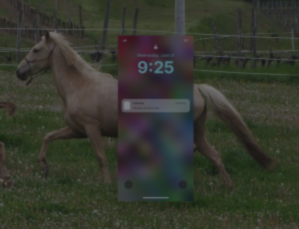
{"hour": 9, "minute": 25}
